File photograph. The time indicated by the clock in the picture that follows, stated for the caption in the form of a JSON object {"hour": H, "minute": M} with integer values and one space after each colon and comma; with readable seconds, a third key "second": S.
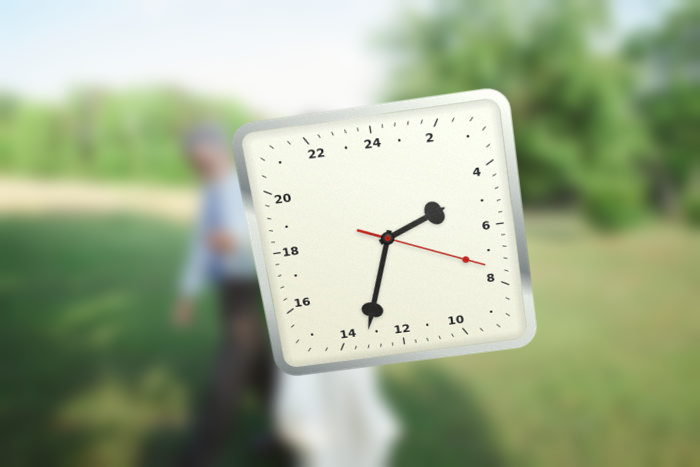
{"hour": 4, "minute": 33, "second": 19}
